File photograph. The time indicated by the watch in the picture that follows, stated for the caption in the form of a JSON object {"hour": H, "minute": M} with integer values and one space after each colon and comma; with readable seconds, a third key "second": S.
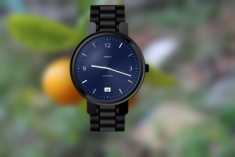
{"hour": 9, "minute": 18}
